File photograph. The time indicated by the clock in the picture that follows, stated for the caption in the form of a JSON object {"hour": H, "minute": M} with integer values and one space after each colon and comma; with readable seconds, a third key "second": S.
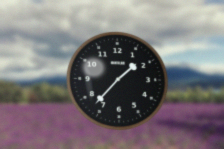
{"hour": 1, "minute": 37}
